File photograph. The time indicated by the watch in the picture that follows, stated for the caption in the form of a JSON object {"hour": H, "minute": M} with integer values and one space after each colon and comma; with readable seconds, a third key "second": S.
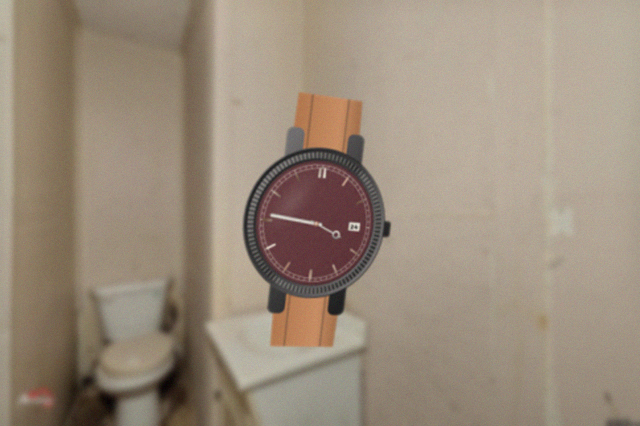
{"hour": 3, "minute": 46}
